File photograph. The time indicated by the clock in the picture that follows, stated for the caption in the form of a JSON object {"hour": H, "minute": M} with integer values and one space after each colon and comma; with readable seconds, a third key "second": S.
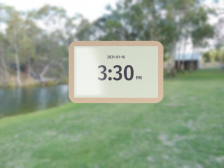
{"hour": 3, "minute": 30}
